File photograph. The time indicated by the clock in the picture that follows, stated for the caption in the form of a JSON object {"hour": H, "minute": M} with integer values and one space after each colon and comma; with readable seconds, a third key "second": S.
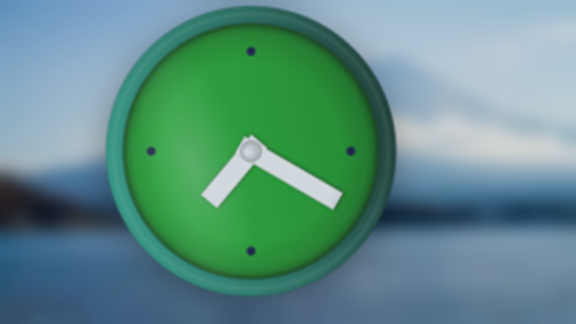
{"hour": 7, "minute": 20}
